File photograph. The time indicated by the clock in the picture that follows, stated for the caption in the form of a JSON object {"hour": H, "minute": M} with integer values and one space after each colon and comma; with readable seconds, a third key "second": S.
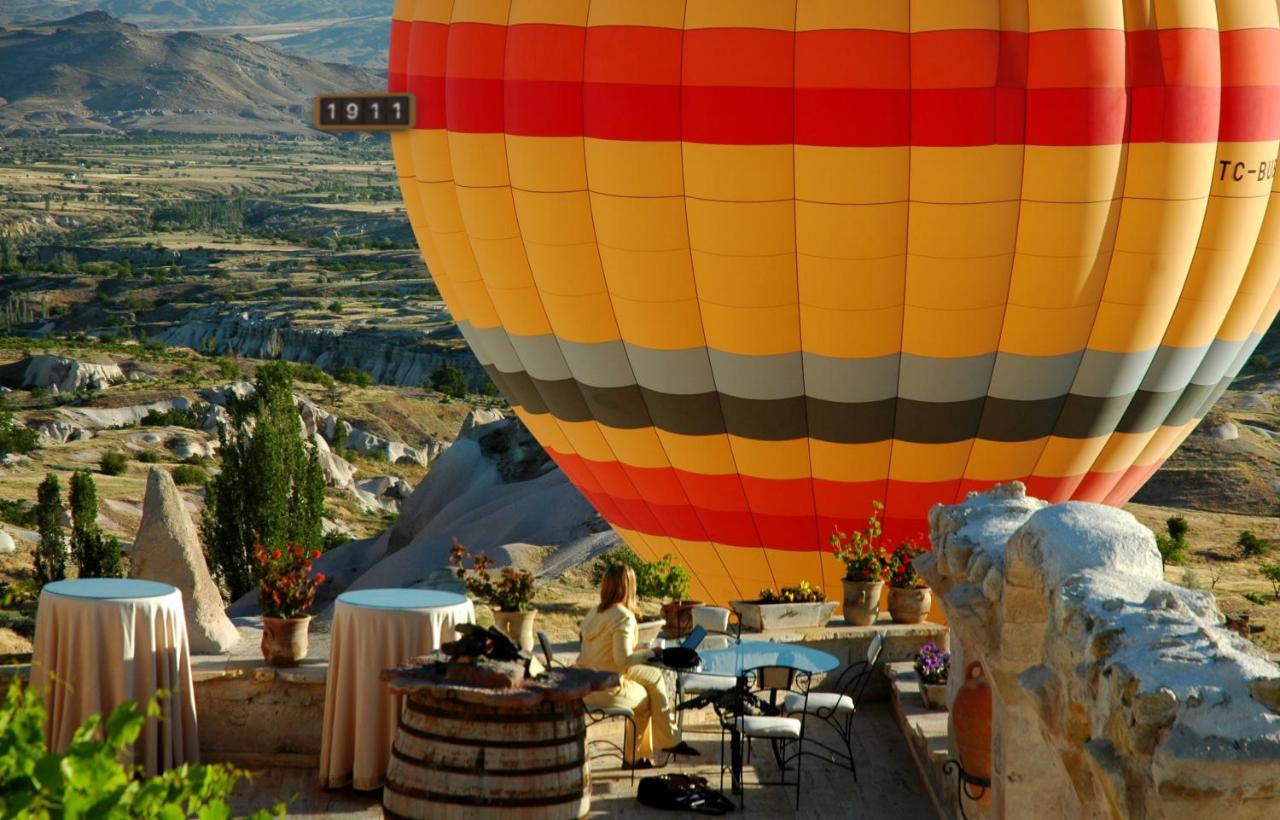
{"hour": 19, "minute": 11}
